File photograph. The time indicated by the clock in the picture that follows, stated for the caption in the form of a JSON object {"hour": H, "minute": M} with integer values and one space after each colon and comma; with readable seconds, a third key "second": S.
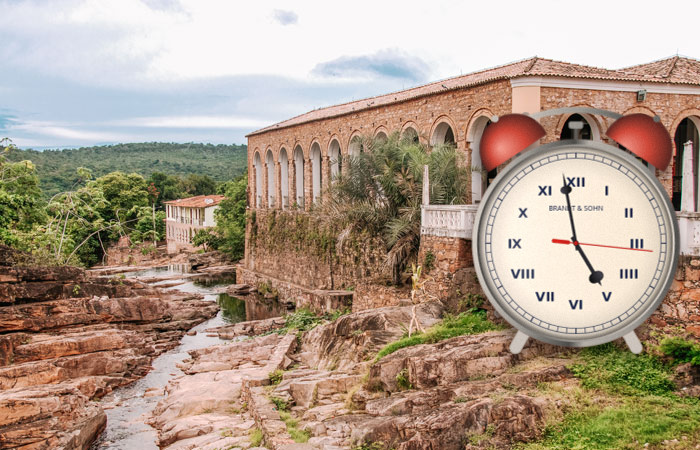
{"hour": 4, "minute": 58, "second": 16}
